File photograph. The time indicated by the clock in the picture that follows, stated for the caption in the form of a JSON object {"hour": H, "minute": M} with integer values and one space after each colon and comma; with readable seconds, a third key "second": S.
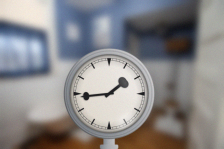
{"hour": 1, "minute": 44}
